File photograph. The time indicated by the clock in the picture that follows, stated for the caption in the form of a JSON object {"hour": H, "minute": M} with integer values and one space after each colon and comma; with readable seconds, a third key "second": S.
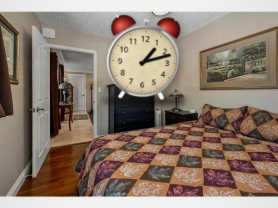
{"hour": 1, "minute": 12}
